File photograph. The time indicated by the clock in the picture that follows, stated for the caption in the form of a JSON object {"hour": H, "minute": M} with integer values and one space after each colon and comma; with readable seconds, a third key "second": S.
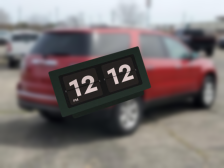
{"hour": 12, "minute": 12}
